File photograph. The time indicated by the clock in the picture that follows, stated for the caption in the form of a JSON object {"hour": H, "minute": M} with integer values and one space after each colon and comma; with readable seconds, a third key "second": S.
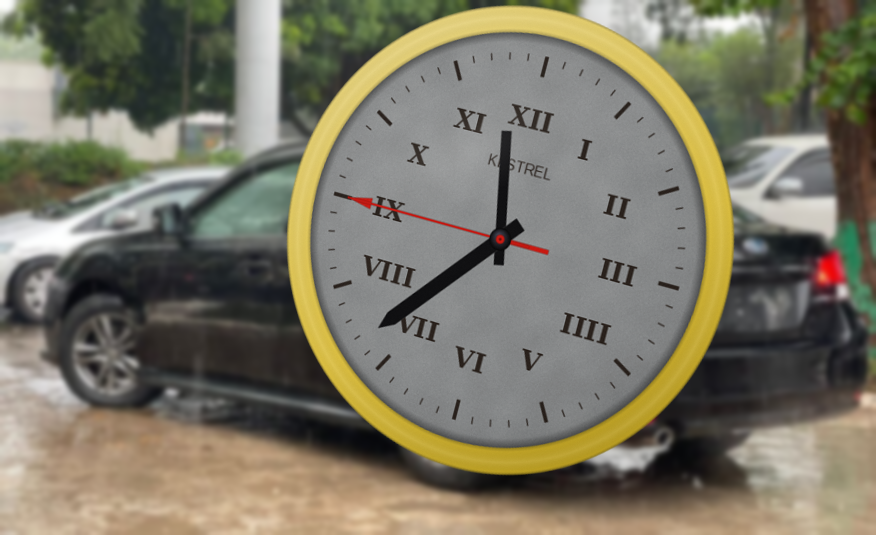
{"hour": 11, "minute": 36, "second": 45}
